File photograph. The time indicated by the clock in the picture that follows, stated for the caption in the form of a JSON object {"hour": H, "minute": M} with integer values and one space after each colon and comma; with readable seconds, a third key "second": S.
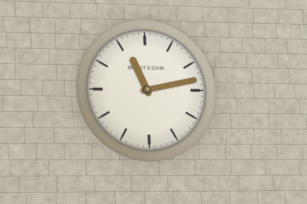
{"hour": 11, "minute": 13}
